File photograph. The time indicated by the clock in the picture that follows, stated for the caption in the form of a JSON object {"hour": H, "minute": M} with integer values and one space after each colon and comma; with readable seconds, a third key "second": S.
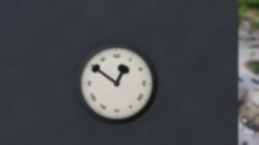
{"hour": 12, "minute": 51}
